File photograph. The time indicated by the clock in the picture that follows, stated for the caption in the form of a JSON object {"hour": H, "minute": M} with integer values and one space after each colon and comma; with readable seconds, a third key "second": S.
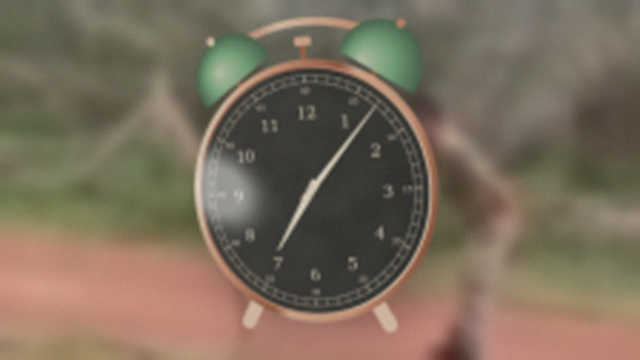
{"hour": 7, "minute": 7}
